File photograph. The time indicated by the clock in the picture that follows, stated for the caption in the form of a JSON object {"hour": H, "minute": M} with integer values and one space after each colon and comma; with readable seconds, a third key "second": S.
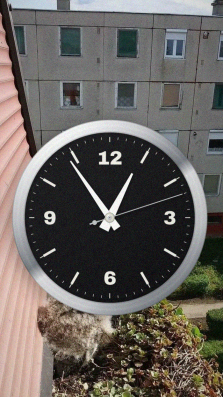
{"hour": 12, "minute": 54, "second": 12}
